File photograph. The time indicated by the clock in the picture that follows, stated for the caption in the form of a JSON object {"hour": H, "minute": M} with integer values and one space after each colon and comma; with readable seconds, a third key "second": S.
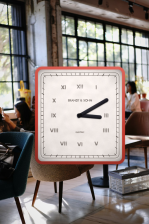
{"hour": 3, "minute": 10}
